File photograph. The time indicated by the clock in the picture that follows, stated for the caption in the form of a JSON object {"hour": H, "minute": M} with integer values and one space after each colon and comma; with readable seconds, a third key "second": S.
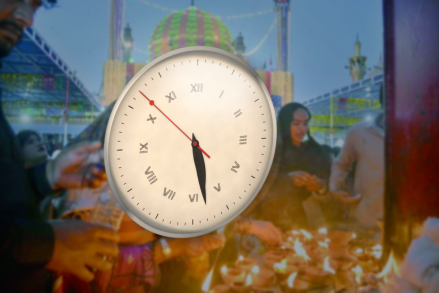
{"hour": 5, "minute": 27, "second": 52}
